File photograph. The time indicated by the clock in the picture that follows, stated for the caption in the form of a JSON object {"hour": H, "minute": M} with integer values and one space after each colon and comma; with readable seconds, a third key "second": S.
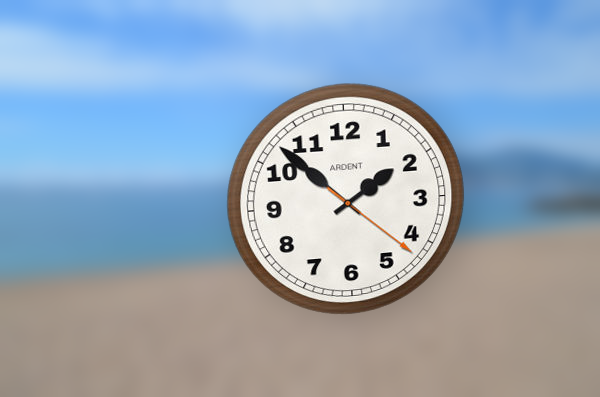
{"hour": 1, "minute": 52, "second": 22}
